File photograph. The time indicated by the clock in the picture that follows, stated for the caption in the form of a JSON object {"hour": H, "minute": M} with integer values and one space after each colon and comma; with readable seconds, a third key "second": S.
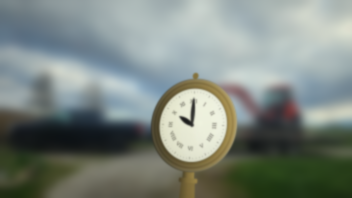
{"hour": 10, "minute": 0}
